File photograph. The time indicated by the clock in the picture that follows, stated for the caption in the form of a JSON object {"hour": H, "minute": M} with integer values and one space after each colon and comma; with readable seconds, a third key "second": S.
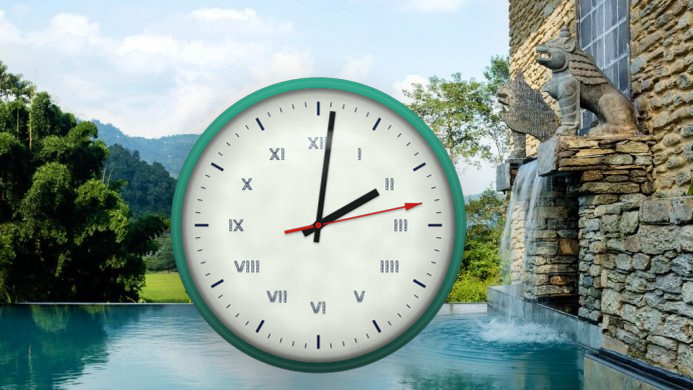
{"hour": 2, "minute": 1, "second": 13}
